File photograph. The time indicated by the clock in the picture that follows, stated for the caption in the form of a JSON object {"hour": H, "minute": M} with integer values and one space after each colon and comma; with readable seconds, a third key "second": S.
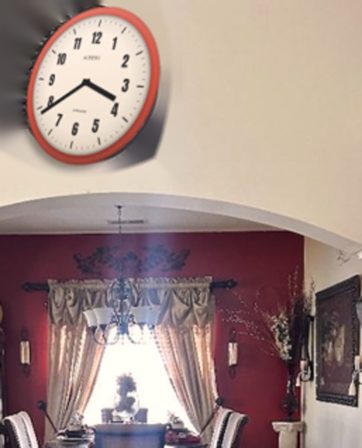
{"hour": 3, "minute": 39}
